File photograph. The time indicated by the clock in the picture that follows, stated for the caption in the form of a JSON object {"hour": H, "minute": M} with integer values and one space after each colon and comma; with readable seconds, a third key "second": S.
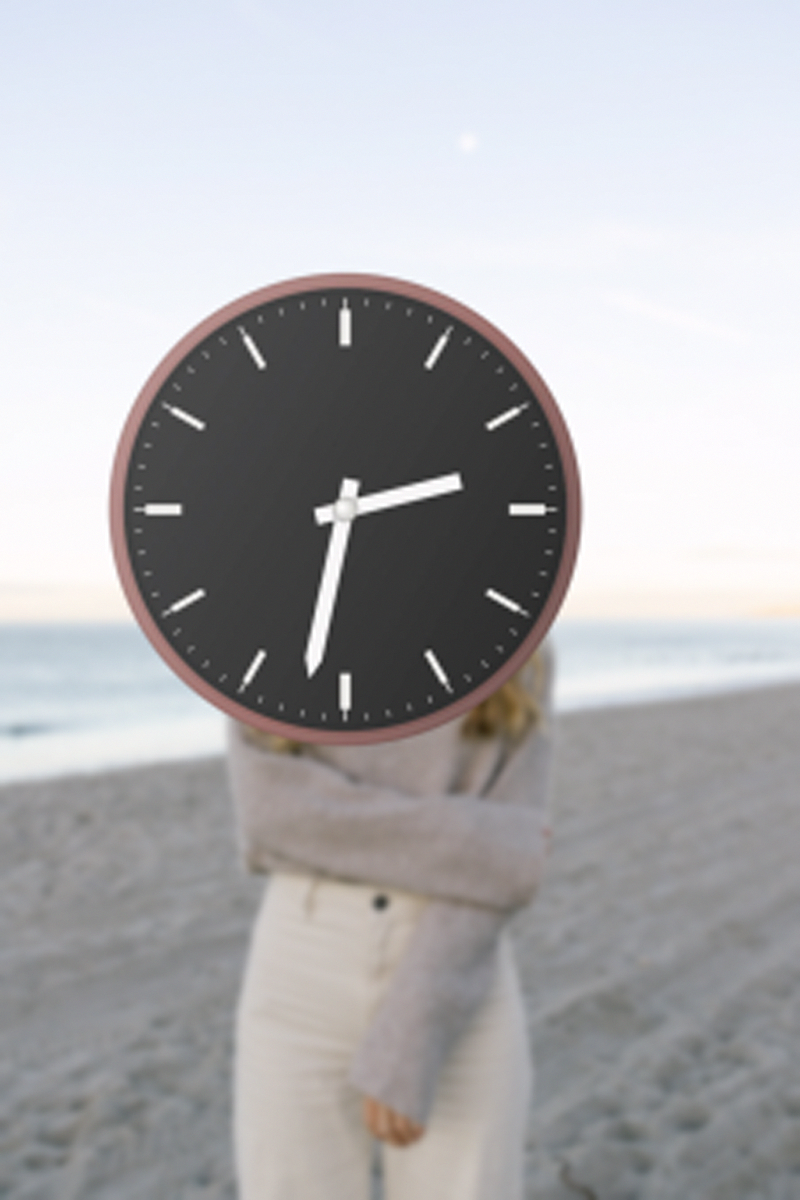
{"hour": 2, "minute": 32}
